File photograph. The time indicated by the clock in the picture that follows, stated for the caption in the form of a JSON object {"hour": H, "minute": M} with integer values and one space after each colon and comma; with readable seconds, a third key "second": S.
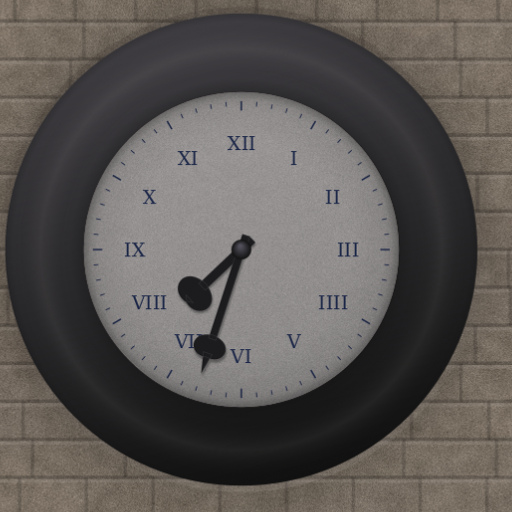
{"hour": 7, "minute": 33}
